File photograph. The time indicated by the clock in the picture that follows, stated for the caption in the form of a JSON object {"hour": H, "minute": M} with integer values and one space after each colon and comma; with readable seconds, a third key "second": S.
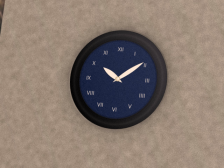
{"hour": 10, "minute": 9}
